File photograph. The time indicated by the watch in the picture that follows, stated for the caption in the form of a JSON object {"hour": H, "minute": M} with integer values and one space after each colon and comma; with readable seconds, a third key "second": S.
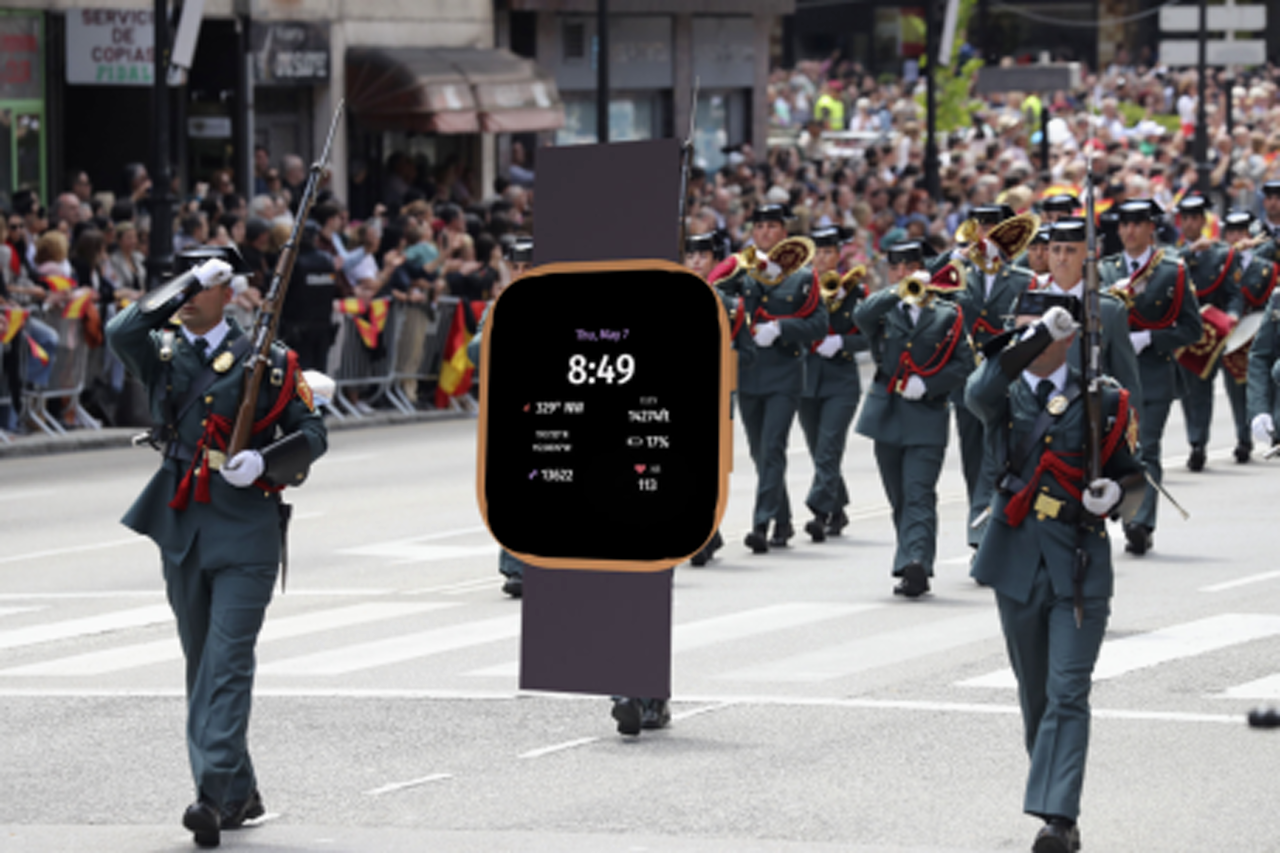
{"hour": 8, "minute": 49}
